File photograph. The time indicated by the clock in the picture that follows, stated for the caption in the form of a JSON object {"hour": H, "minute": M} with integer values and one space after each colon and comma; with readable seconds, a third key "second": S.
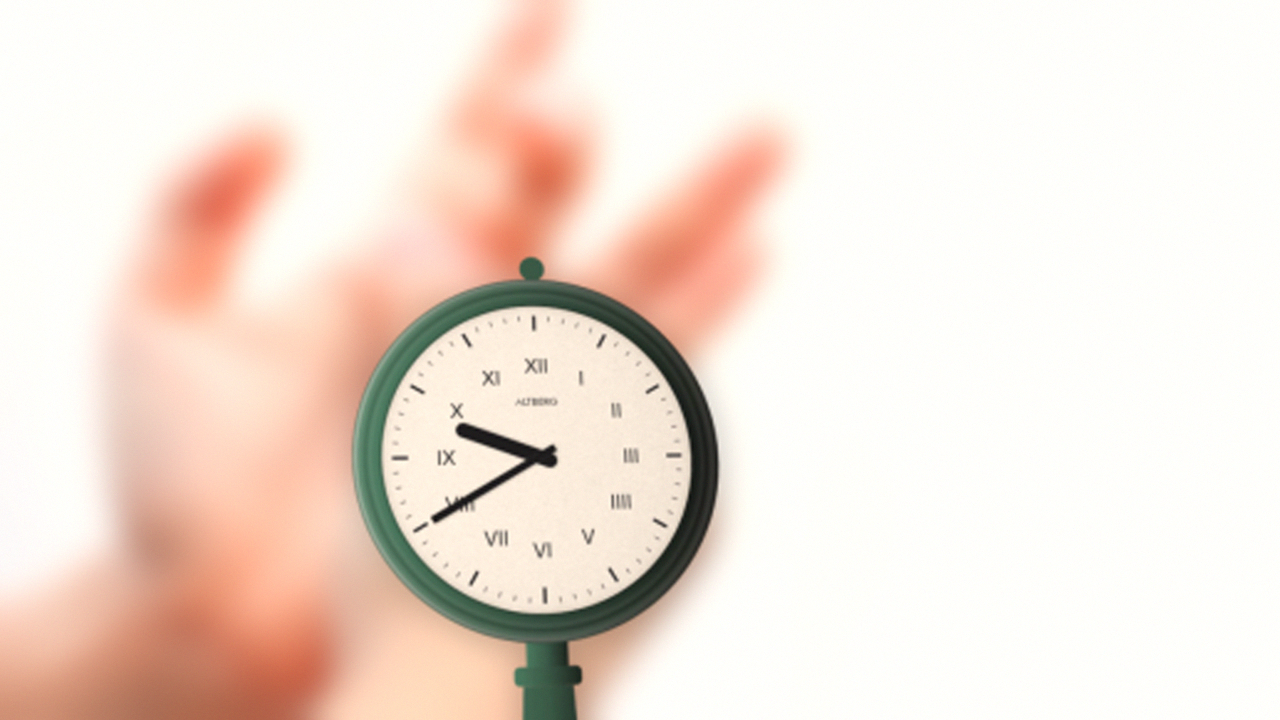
{"hour": 9, "minute": 40}
